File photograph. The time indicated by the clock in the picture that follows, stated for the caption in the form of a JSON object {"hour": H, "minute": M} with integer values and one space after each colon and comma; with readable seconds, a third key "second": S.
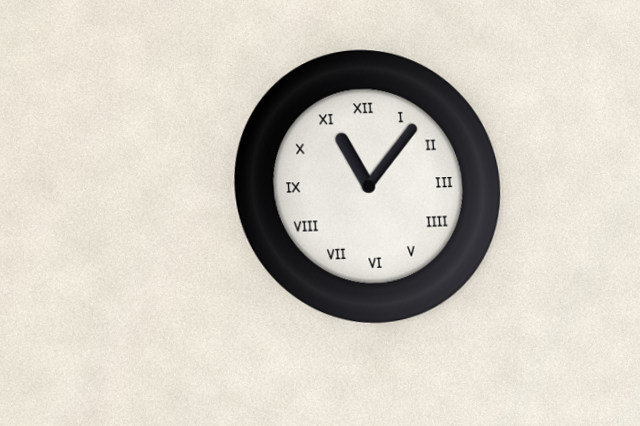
{"hour": 11, "minute": 7}
